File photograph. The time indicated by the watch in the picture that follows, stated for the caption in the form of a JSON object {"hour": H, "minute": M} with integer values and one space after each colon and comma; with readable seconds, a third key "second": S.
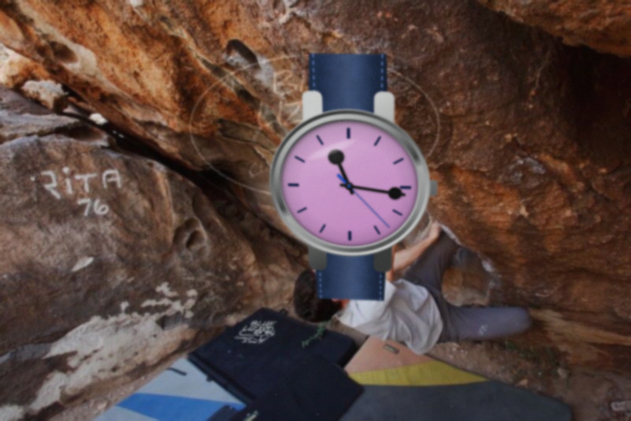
{"hour": 11, "minute": 16, "second": 23}
